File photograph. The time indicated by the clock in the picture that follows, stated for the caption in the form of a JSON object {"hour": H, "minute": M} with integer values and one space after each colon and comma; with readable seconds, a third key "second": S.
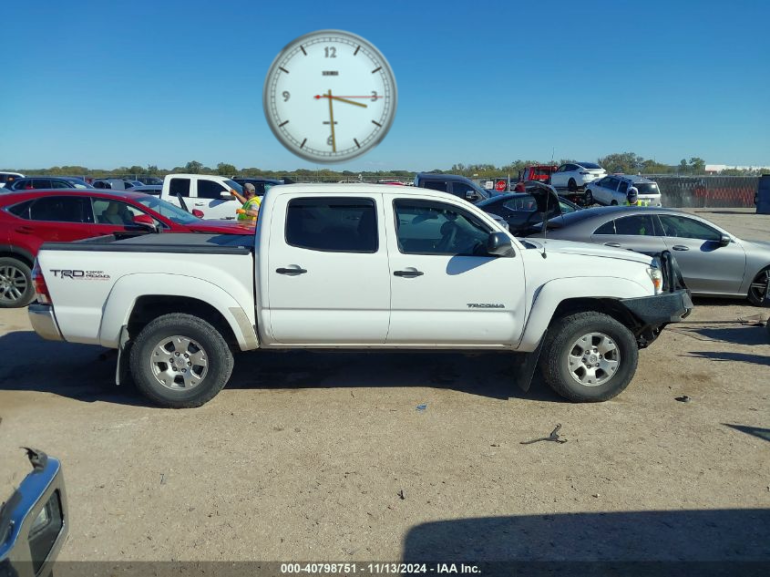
{"hour": 3, "minute": 29, "second": 15}
